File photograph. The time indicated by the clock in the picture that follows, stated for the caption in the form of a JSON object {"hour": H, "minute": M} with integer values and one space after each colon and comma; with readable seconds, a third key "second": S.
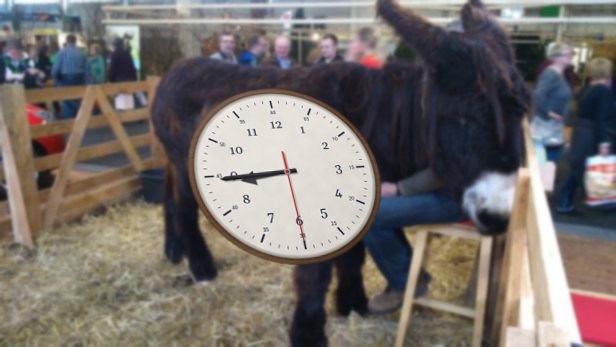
{"hour": 8, "minute": 44, "second": 30}
